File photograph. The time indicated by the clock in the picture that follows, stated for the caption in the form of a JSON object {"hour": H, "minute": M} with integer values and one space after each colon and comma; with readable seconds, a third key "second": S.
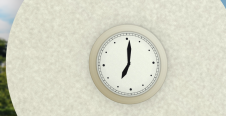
{"hour": 7, "minute": 1}
